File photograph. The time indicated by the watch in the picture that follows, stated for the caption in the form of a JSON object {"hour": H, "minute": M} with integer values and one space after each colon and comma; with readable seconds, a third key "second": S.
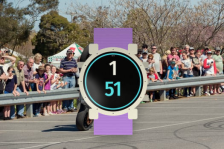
{"hour": 1, "minute": 51}
